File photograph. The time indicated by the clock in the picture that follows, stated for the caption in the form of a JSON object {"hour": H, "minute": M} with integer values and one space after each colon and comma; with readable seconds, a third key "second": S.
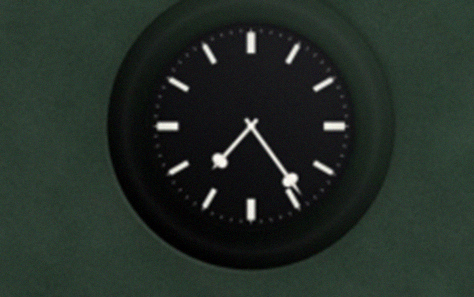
{"hour": 7, "minute": 24}
